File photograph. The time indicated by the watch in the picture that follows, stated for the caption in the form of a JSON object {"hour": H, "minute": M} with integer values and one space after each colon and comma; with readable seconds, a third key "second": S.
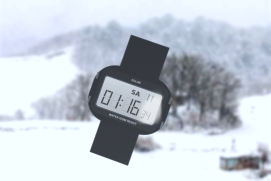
{"hour": 1, "minute": 16, "second": 34}
